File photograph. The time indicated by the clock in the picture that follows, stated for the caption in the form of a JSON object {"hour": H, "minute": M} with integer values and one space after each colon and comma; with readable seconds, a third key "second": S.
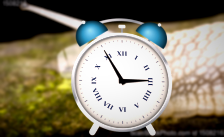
{"hour": 2, "minute": 55}
